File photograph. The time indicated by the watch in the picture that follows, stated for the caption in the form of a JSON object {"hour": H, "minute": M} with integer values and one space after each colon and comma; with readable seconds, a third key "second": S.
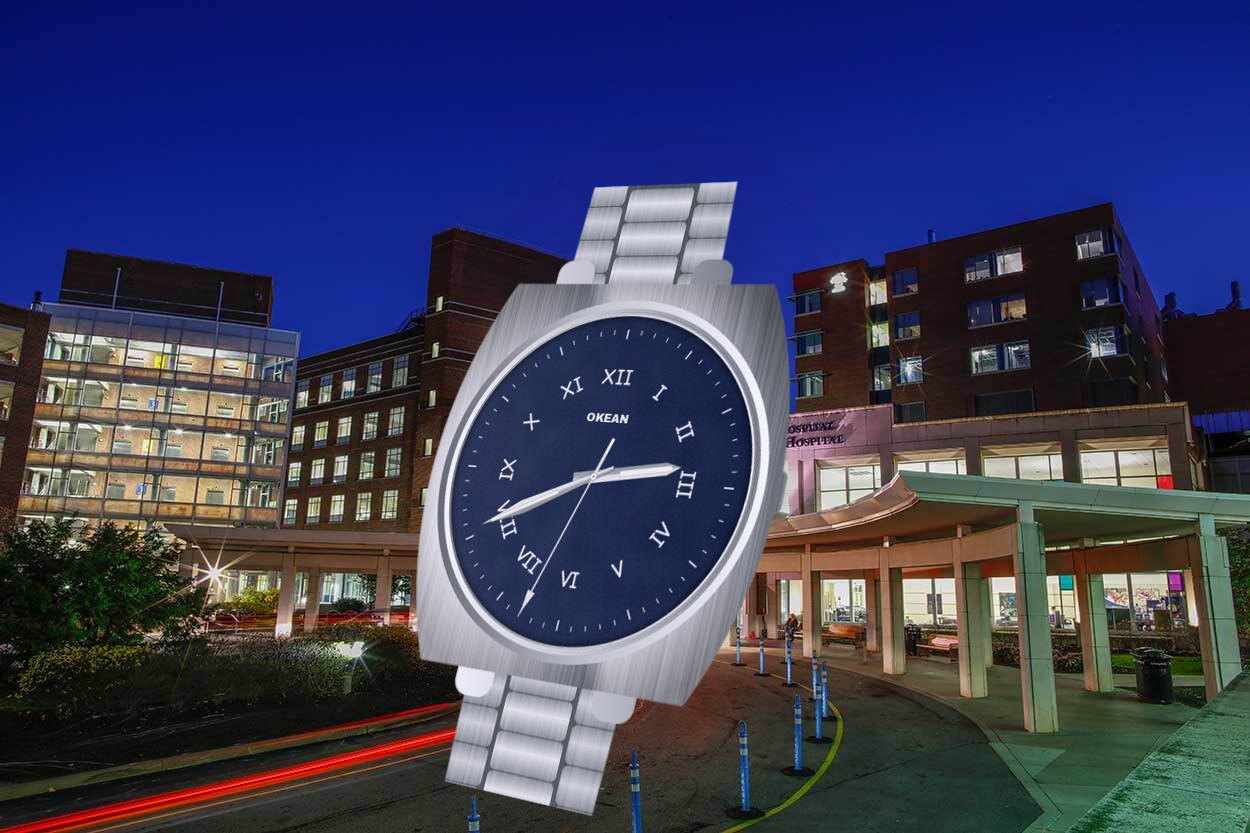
{"hour": 2, "minute": 40, "second": 33}
